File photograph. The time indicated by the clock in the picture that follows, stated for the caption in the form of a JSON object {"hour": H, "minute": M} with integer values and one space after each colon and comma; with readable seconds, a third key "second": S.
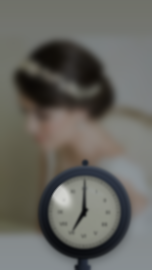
{"hour": 7, "minute": 0}
